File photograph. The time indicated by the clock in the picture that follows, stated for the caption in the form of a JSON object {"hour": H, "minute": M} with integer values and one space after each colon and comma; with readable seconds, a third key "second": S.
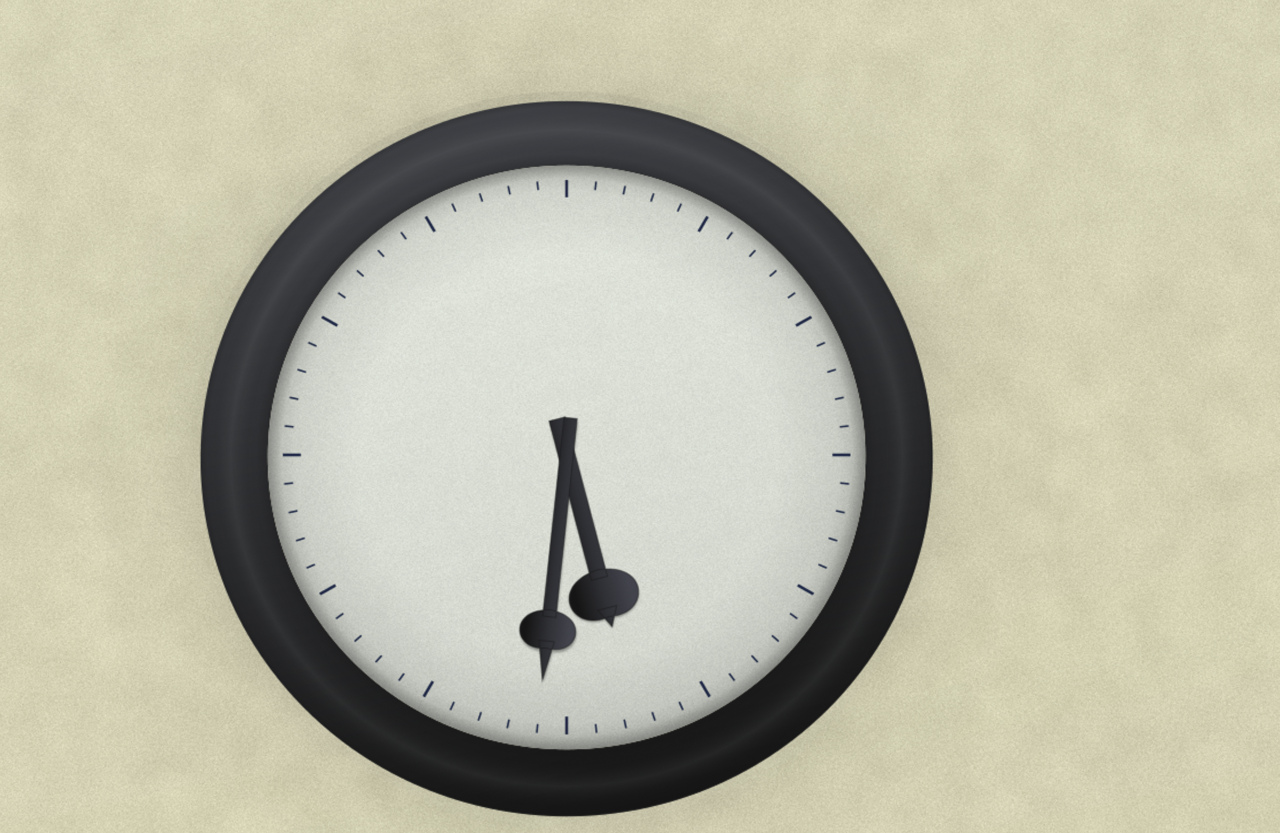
{"hour": 5, "minute": 31}
